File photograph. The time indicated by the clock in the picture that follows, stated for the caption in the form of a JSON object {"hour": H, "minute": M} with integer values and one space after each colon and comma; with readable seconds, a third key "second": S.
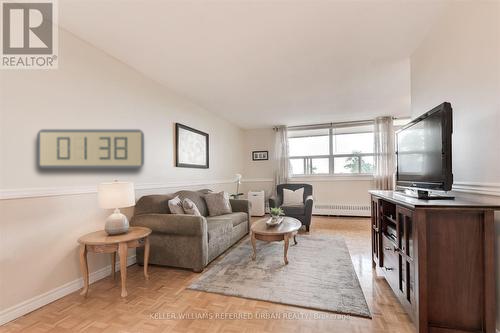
{"hour": 1, "minute": 38}
